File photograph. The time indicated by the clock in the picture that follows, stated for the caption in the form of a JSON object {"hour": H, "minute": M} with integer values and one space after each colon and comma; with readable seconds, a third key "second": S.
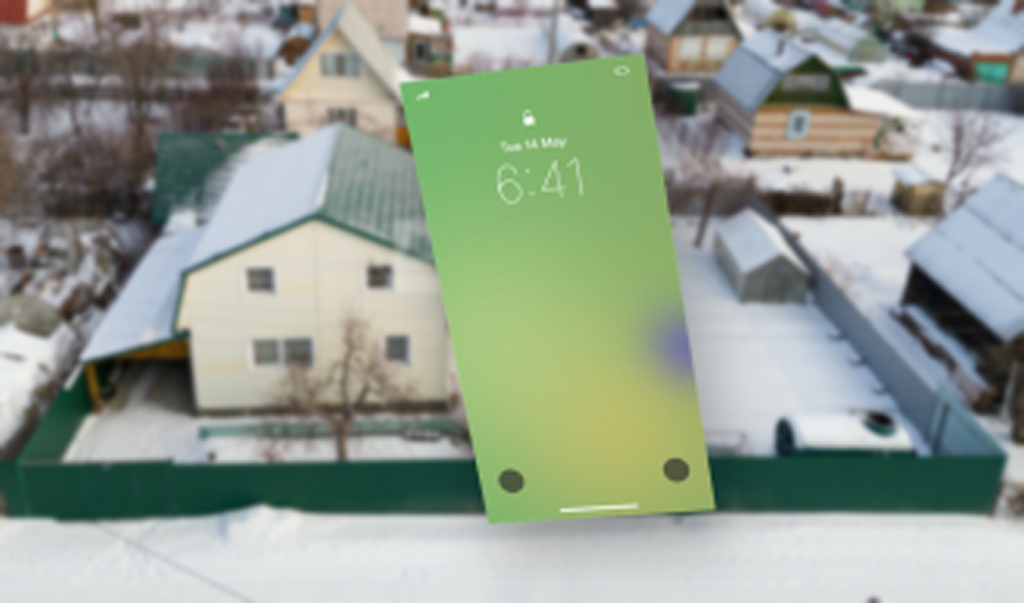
{"hour": 6, "minute": 41}
